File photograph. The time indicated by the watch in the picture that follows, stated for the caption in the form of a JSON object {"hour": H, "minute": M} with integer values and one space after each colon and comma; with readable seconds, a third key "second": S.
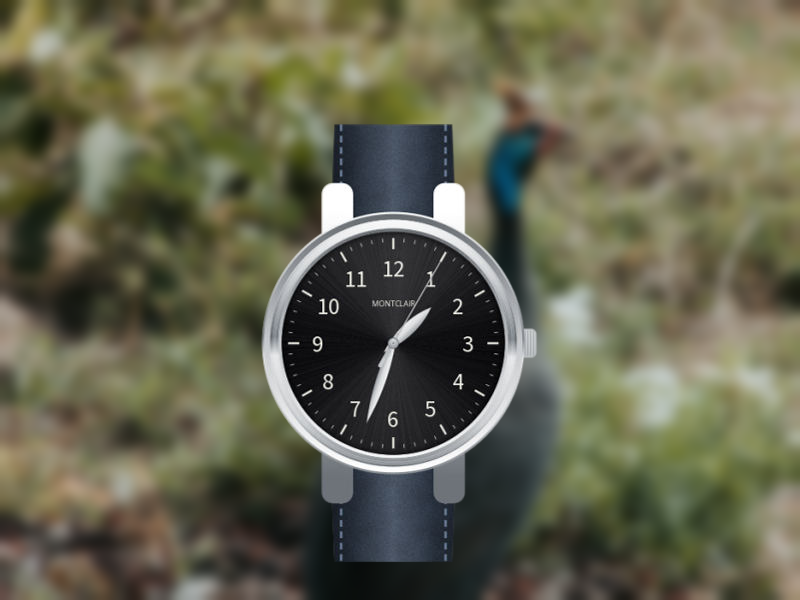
{"hour": 1, "minute": 33, "second": 5}
